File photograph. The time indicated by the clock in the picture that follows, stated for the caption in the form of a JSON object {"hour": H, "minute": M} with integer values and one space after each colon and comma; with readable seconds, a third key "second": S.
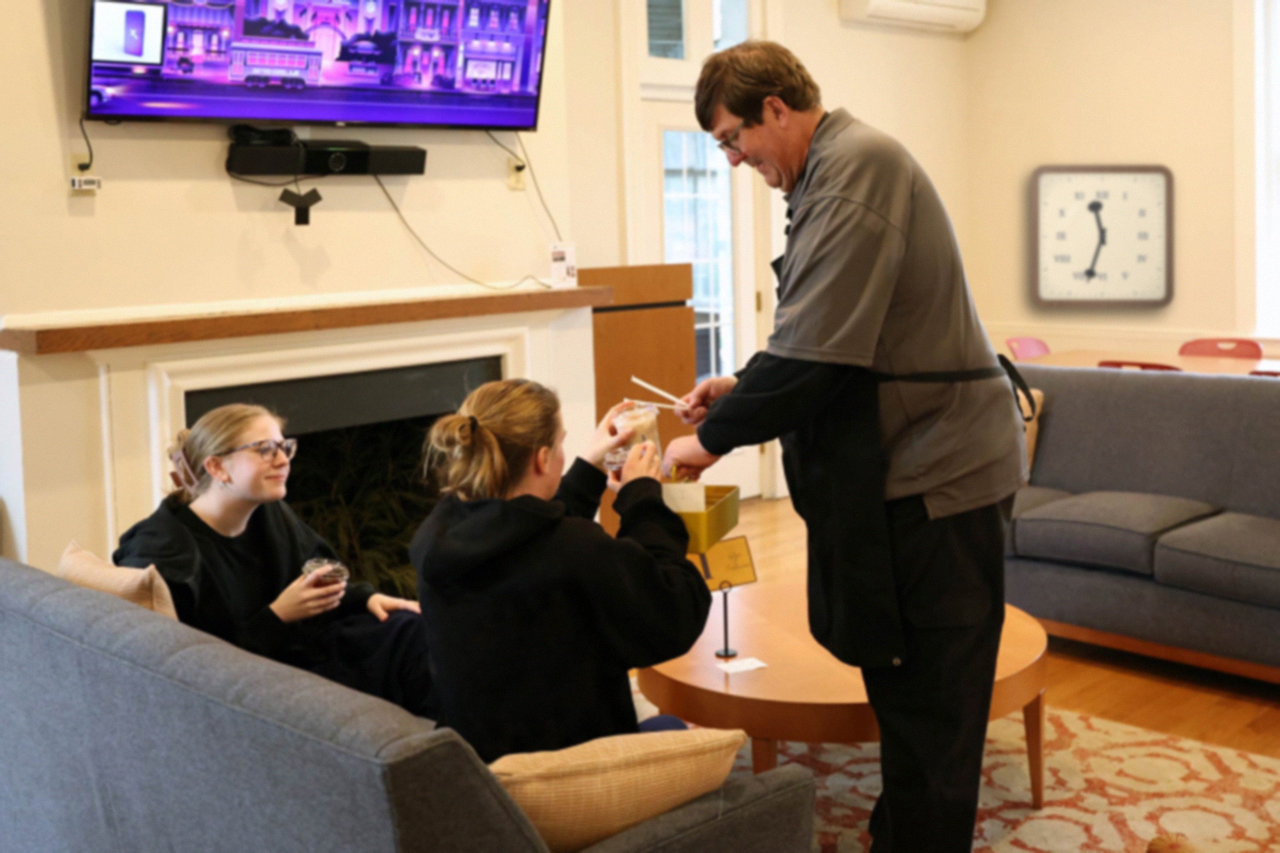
{"hour": 11, "minute": 33}
